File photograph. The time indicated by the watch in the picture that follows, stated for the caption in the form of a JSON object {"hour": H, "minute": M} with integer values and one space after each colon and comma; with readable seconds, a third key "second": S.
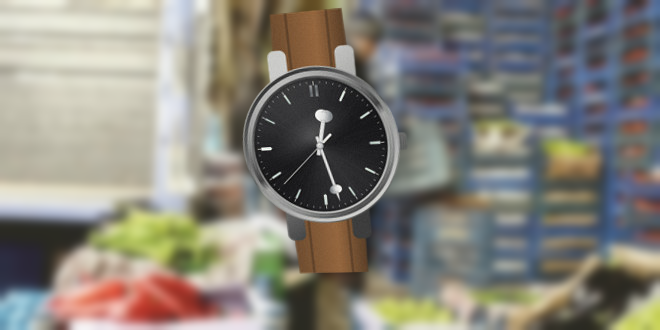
{"hour": 12, "minute": 27, "second": 38}
